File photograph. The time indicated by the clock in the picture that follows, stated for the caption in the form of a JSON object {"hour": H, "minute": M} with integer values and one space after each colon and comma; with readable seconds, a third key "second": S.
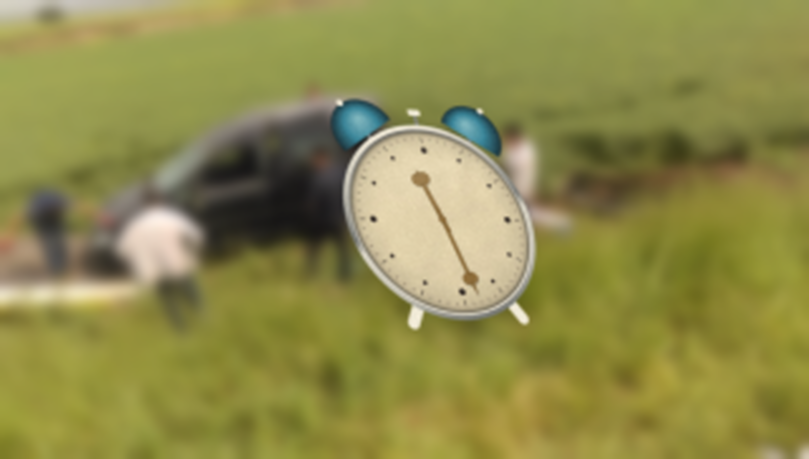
{"hour": 11, "minute": 28}
